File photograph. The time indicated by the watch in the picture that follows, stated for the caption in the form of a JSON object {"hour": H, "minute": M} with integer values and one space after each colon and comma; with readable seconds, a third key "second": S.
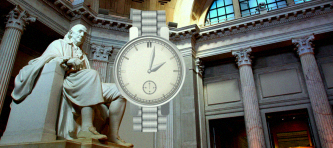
{"hour": 2, "minute": 2}
